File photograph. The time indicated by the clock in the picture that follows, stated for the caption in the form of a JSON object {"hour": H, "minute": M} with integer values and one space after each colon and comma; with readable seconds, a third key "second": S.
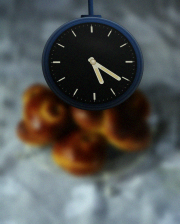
{"hour": 5, "minute": 21}
